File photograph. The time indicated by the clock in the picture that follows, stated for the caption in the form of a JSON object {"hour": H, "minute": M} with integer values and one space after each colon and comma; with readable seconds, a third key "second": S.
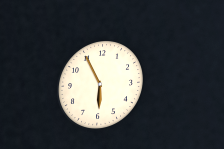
{"hour": 5, "minute": 55}
